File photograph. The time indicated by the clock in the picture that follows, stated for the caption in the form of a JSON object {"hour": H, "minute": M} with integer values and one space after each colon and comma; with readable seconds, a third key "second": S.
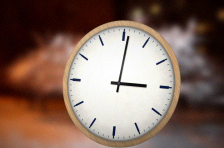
{"hour": 3, "minute": 1}
